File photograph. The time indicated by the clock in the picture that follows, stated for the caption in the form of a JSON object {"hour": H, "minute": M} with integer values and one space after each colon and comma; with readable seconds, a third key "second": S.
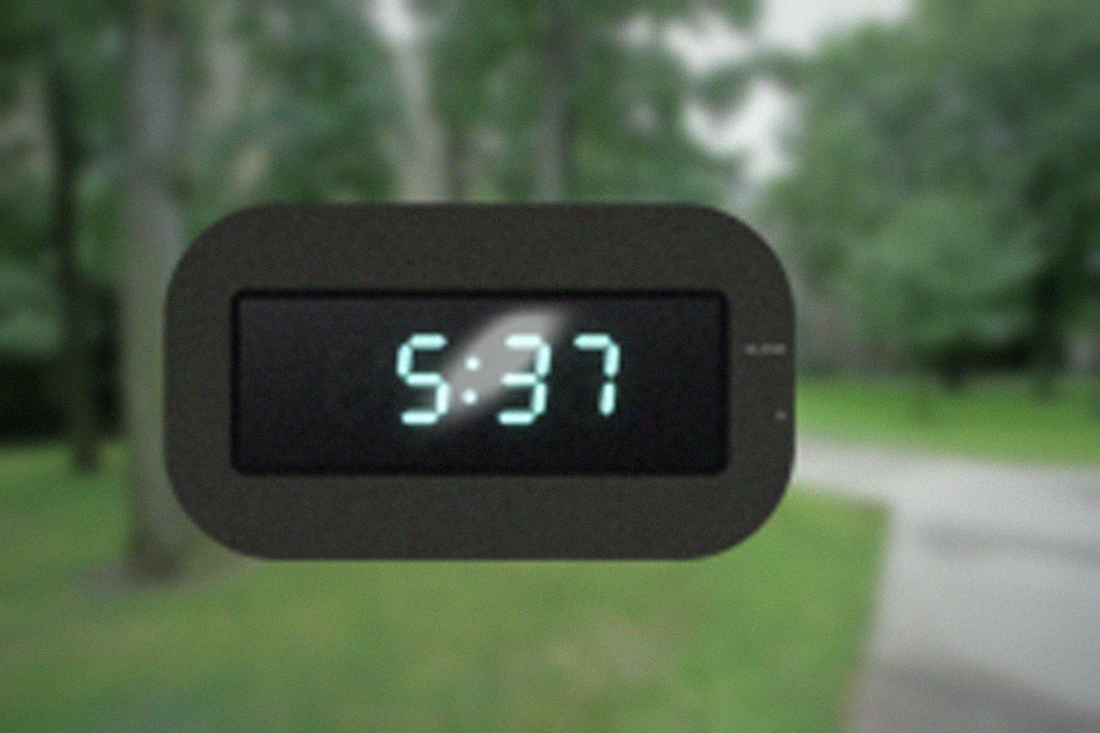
{"hour": 5, "minute": 37}
